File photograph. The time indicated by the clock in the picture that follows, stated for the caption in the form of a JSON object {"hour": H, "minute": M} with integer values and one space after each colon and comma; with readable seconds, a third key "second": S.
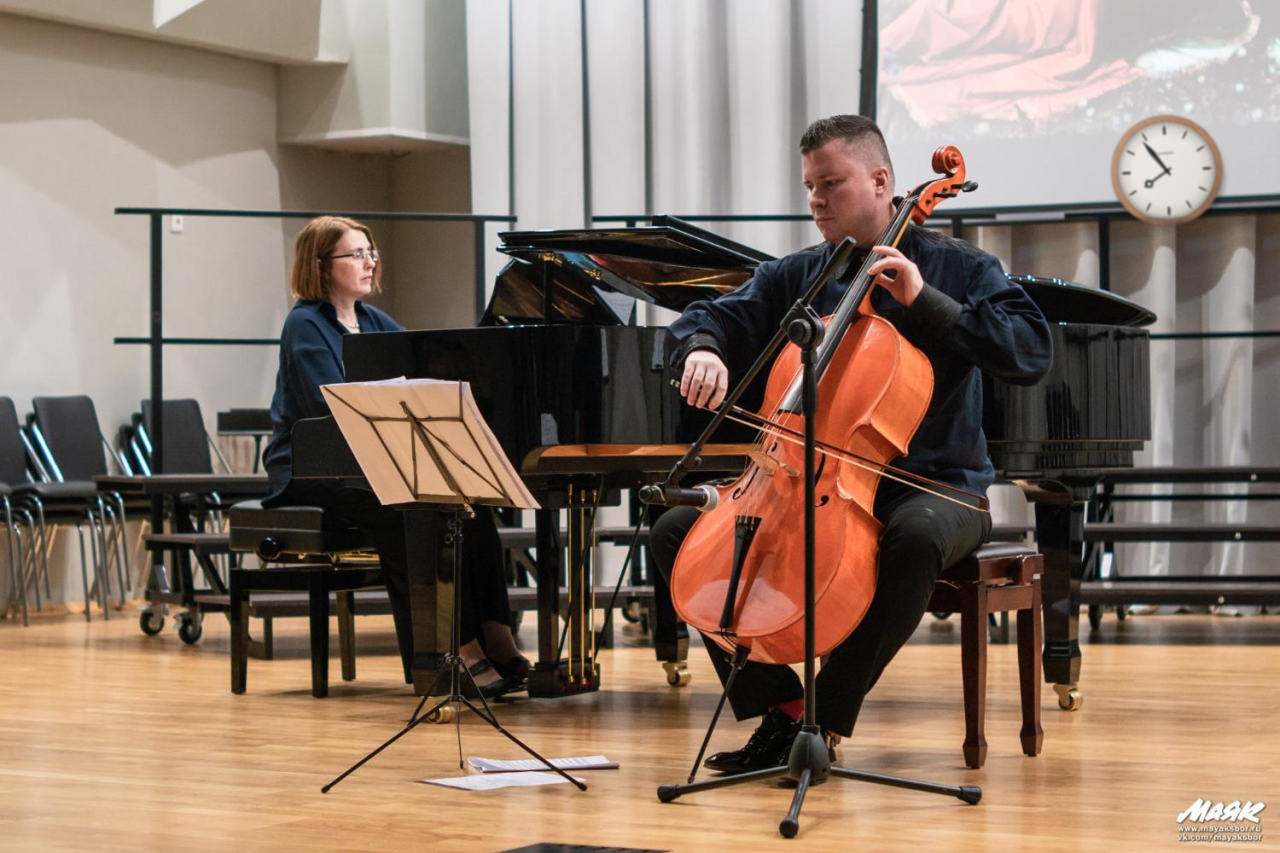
{"hour": 7, "minute": 54}
